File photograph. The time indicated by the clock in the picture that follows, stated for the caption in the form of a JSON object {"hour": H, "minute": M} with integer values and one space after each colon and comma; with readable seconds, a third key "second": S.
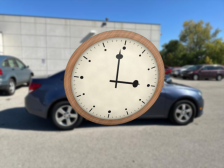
{"hour": 2, "minute": 59}
